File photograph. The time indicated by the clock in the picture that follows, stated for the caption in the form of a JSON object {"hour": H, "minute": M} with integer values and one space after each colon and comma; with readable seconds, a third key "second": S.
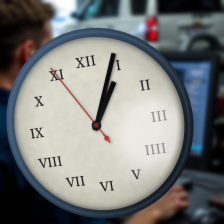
{"hour": 1, "minute": 3, "second": 55}
